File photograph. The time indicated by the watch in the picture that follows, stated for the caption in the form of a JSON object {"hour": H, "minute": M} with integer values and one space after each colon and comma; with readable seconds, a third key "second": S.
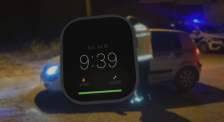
{"hour": 9, "minute": 39}
